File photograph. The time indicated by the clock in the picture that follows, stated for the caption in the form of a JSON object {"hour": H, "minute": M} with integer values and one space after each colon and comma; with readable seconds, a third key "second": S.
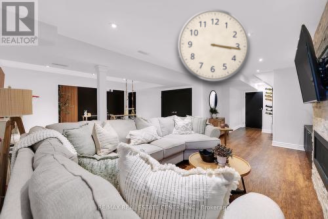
{"hour": 3, "minute": 16}
